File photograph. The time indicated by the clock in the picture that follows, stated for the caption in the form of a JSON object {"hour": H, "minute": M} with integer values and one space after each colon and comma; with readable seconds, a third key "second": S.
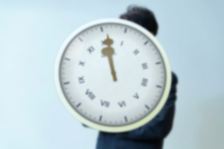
{"hour": 12, "minute": 1}
